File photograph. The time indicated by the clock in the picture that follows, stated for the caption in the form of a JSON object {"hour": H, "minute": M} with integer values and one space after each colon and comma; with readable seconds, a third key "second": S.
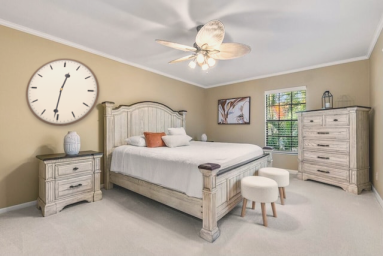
{"hour": 12, "minute": 31}
